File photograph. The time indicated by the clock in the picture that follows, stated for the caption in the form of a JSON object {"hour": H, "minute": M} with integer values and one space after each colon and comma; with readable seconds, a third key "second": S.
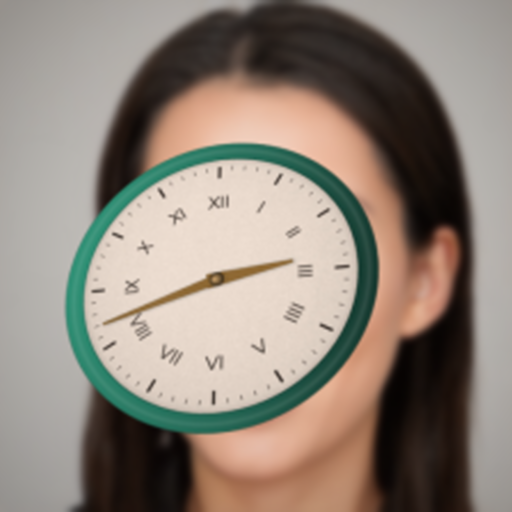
{"hour": 2, "minute": 42}
